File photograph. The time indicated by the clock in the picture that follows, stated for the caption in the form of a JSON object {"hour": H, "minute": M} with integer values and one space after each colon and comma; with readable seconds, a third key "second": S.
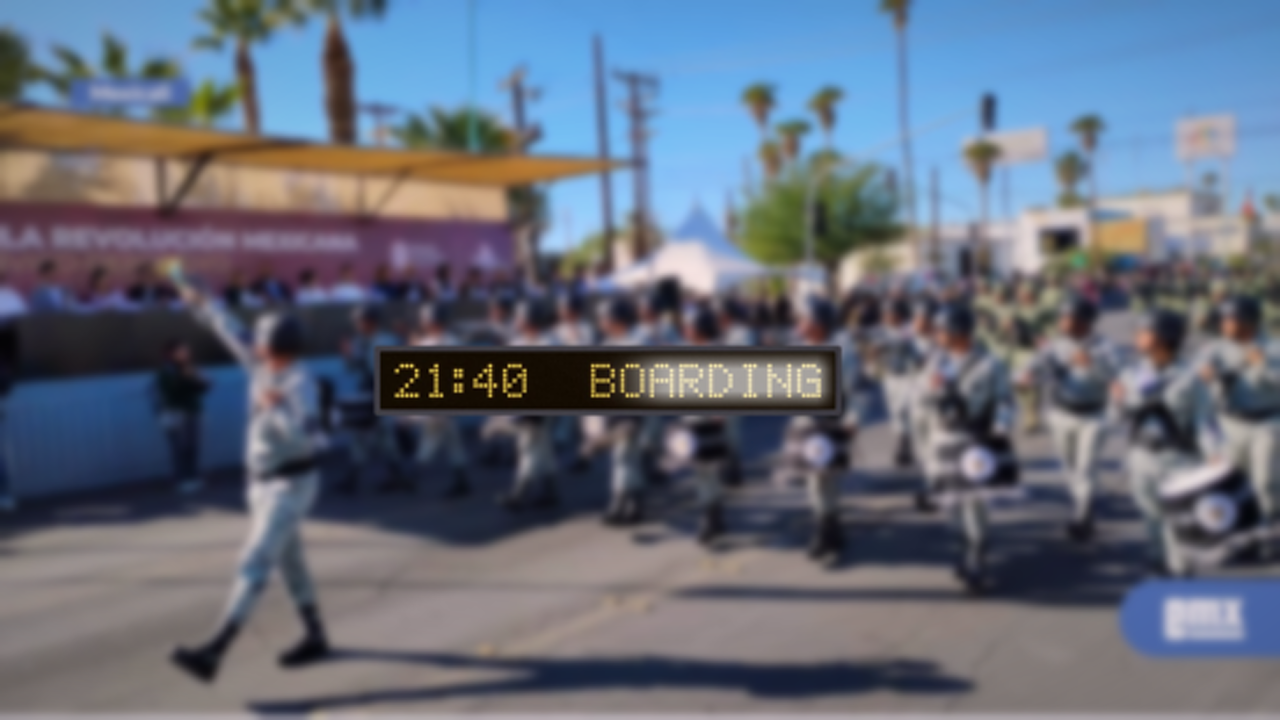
{"hour": 21, "minute": 40}
